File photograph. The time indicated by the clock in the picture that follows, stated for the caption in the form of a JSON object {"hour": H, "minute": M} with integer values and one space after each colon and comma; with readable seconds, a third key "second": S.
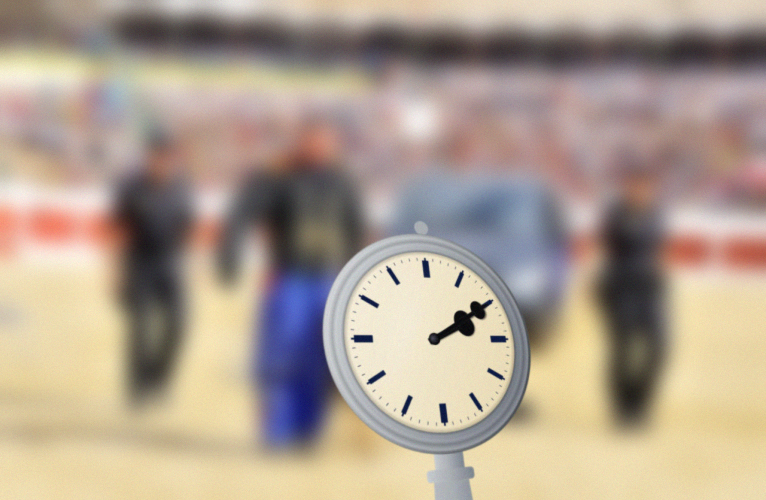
{"hour": 2, "minute": 10}
